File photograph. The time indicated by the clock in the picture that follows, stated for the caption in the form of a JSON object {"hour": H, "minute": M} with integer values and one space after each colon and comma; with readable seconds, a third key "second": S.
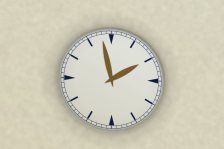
{"hour": 1, "minute": 58}
